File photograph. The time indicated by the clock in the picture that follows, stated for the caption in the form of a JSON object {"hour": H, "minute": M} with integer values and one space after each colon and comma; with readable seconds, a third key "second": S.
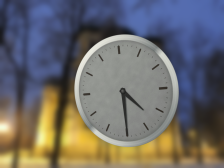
{"hour": 4, "minute": 30}
